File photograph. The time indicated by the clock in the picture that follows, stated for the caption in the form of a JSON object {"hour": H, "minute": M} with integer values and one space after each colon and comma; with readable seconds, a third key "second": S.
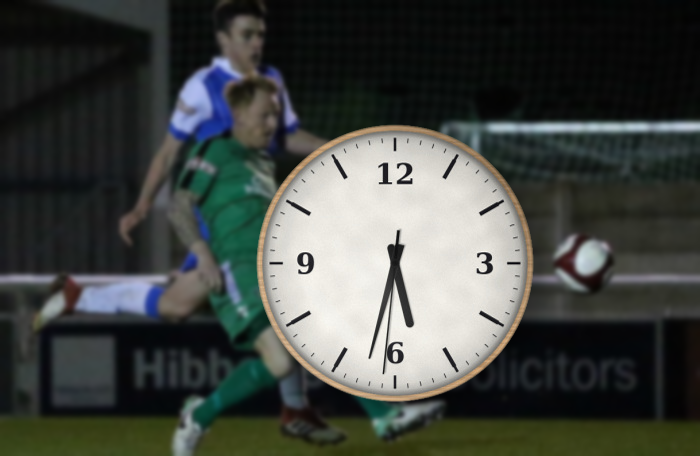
{"hour": 5, "minute": 32, "second": 31}
